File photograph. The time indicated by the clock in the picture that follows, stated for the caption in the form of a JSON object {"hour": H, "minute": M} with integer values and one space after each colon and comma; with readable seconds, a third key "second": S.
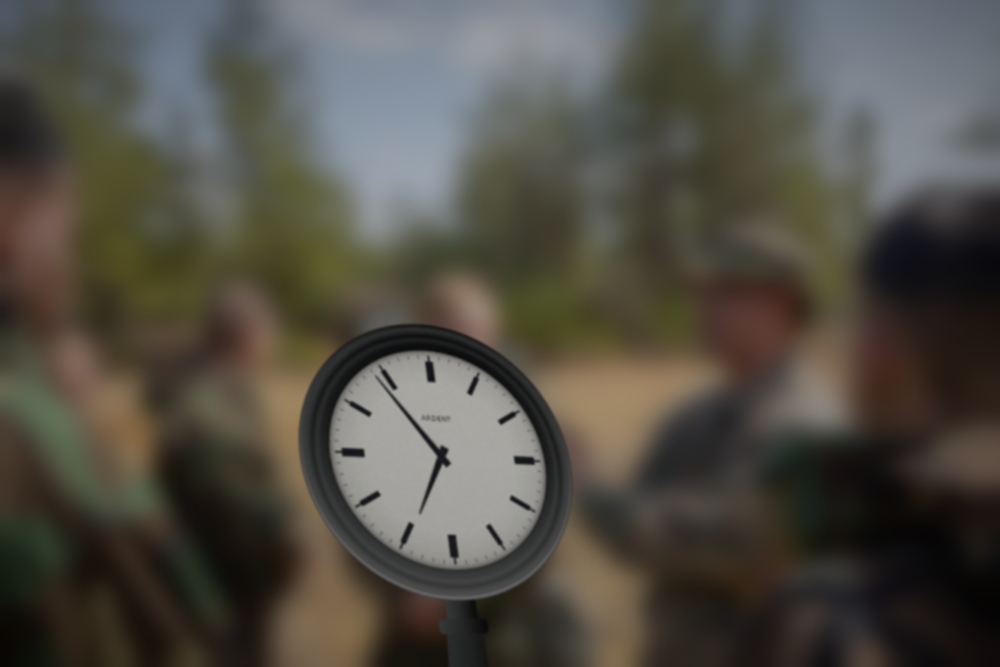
{"hour": 6, "minute": 54}
